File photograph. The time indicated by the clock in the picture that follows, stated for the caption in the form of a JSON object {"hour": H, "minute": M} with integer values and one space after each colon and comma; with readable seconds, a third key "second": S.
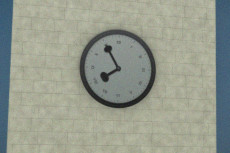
{"hour": 7, "minute": 55}
